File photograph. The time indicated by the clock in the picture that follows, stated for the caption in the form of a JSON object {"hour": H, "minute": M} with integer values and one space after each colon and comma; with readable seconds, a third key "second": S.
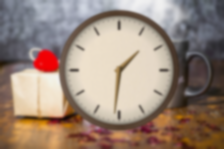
{"hour": 1, "minute": 31}
